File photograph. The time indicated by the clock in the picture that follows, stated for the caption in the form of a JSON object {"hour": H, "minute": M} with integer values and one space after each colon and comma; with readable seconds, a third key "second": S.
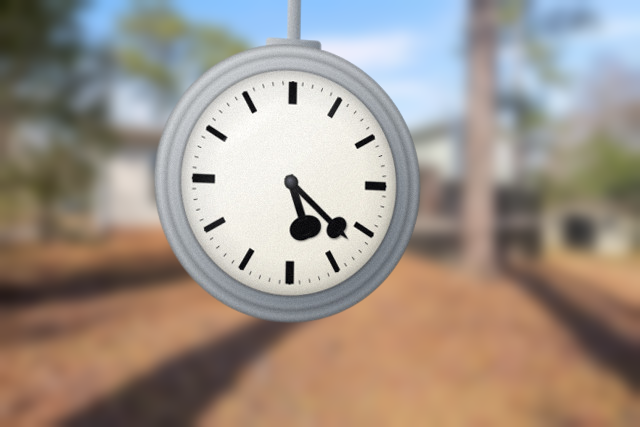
{"hour": 5, "minute": 22}
